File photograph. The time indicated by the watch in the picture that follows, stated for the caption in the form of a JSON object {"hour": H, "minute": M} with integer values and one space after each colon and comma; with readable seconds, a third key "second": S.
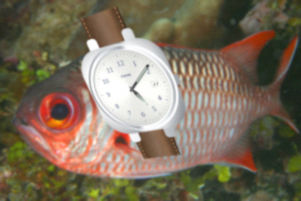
{"hour": 5, "minute": 9}
